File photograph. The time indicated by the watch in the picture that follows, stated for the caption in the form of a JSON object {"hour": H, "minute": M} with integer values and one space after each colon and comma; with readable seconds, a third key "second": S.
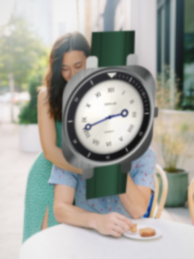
{"hour": 2, "minute": 42}
